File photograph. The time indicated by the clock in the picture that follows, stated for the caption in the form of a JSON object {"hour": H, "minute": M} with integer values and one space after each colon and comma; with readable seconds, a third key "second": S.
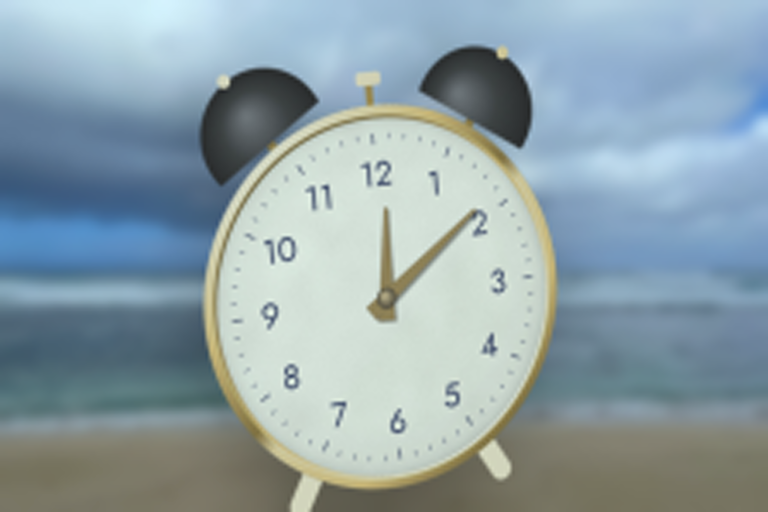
{"hour": 12, "minute": 9}
